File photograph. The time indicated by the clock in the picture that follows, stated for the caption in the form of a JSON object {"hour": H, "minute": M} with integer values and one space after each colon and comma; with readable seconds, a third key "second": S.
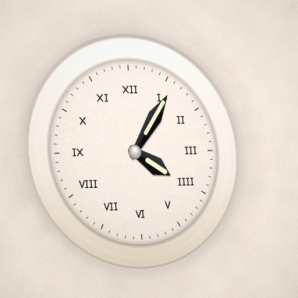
{"hour": 4, "minute": 6}
